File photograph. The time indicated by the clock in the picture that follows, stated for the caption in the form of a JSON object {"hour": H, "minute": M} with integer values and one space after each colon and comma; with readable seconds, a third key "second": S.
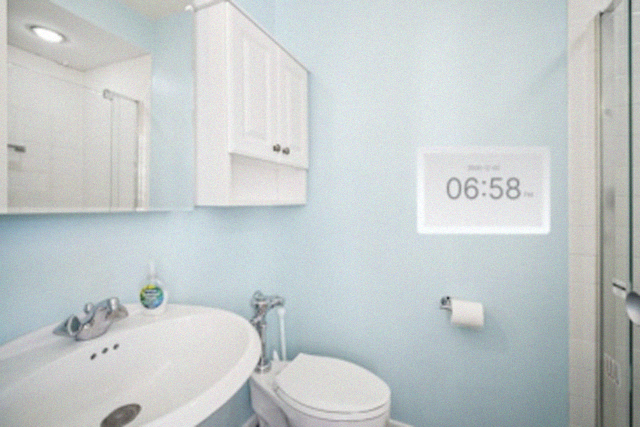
{"hour": 6, "minute": 58}
